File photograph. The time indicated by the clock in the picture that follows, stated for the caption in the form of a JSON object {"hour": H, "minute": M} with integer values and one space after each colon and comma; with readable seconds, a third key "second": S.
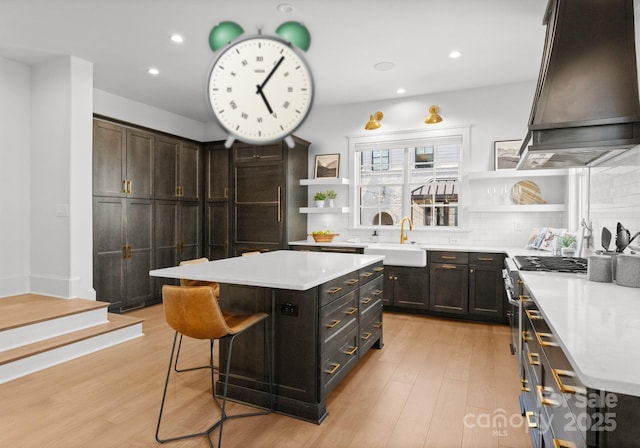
{"hour": 5, "minute": 6}
